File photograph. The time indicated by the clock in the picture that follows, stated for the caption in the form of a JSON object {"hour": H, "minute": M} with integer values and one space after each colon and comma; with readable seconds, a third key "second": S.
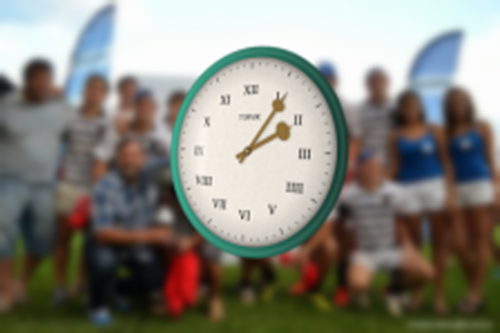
{"hour": 2, "minute": 6}
